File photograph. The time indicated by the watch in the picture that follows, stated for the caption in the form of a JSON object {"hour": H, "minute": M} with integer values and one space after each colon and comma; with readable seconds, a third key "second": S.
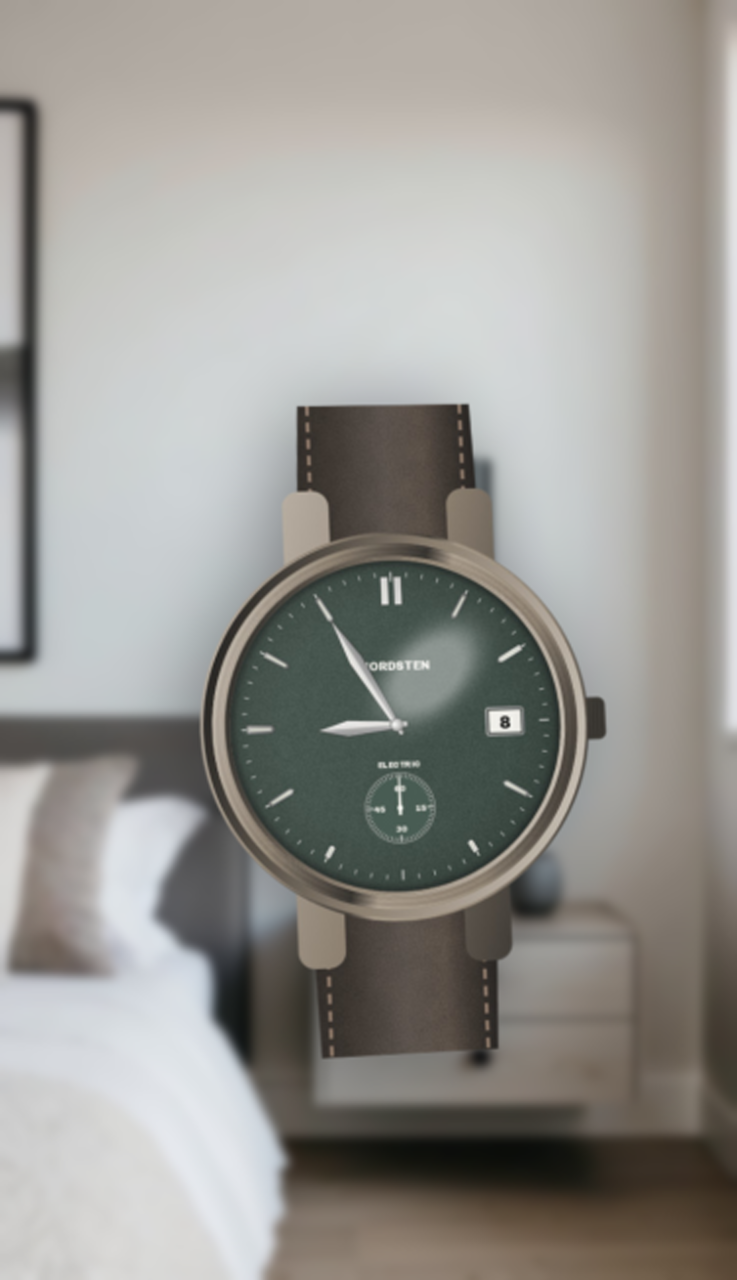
{"hour": 8, "minute": 55}
